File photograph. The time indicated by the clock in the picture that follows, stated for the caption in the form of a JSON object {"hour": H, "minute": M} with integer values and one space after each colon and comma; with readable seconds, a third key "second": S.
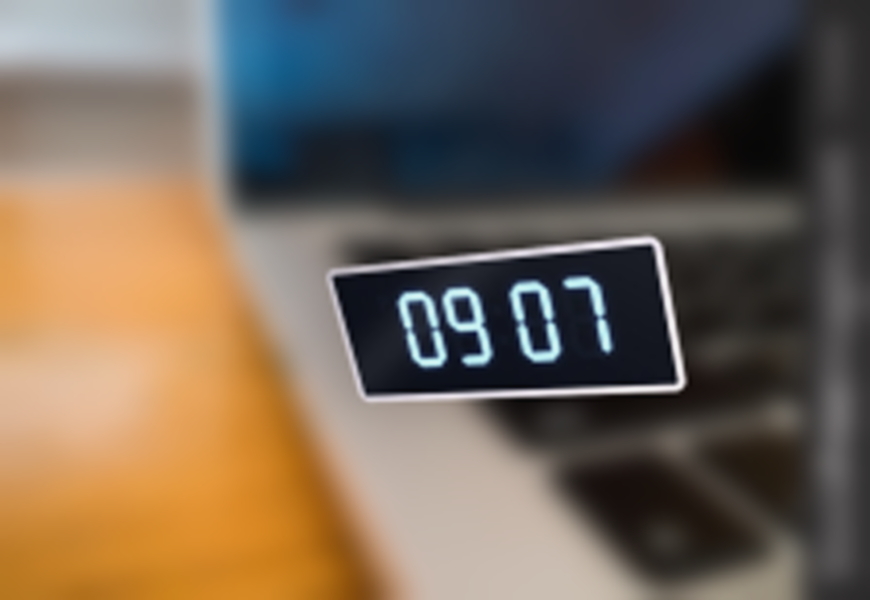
{"hour": 9, "minute": 7}
